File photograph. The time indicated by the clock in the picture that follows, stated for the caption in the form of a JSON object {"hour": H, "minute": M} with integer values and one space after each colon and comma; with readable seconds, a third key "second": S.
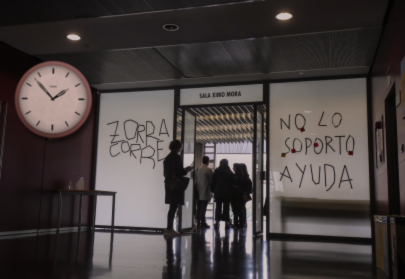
{"hour": 1, "minute": 53}
